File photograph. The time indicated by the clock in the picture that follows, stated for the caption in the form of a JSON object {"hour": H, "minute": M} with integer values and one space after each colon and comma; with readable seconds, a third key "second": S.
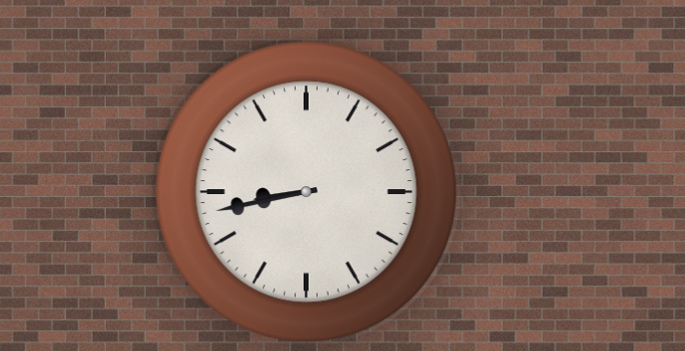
{"hour": 8, "minute": 43}
